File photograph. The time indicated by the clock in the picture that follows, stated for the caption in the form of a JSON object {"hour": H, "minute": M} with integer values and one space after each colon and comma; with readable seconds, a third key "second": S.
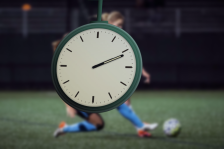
{"hour": 2, "minute": 11}
